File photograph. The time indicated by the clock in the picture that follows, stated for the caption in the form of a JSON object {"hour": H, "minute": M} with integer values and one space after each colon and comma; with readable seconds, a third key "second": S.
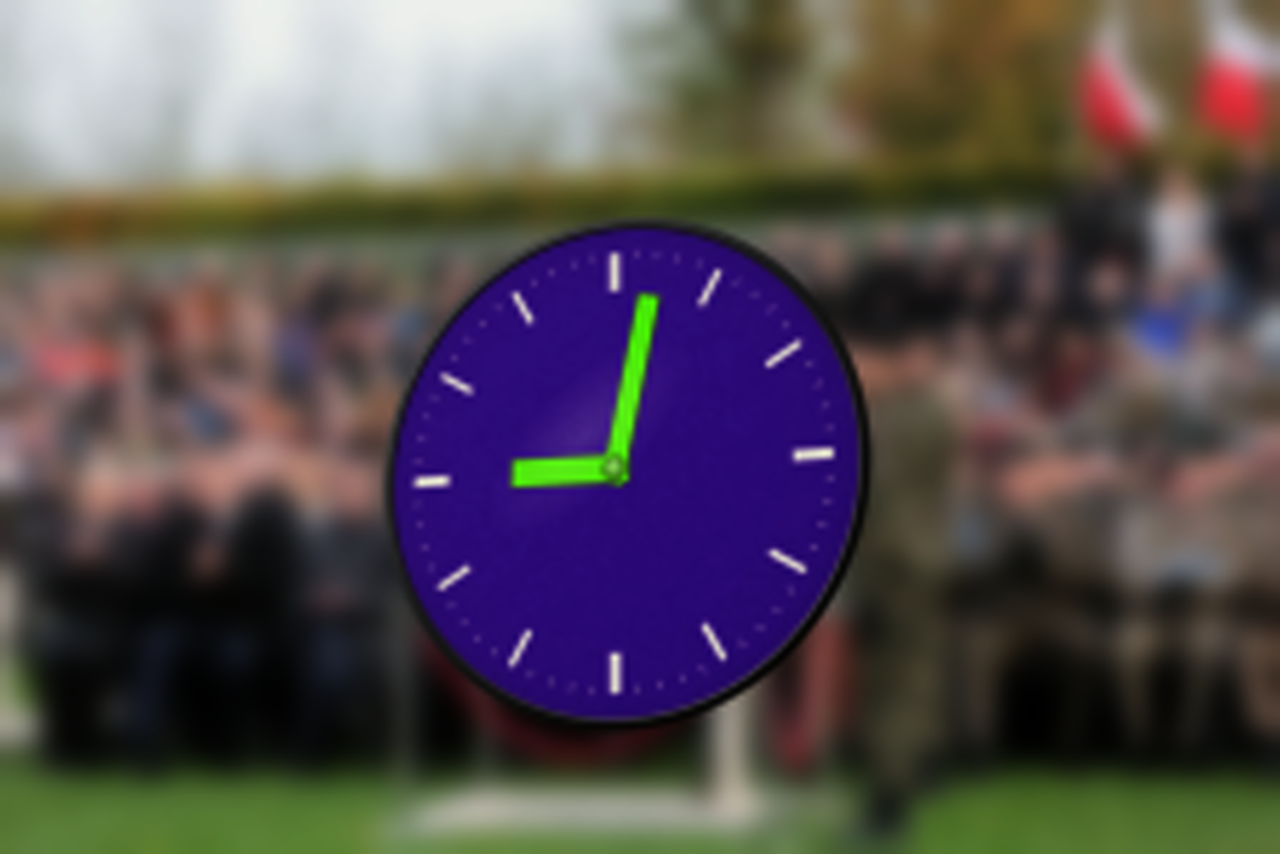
{"hour": 9, "minute": 2}
